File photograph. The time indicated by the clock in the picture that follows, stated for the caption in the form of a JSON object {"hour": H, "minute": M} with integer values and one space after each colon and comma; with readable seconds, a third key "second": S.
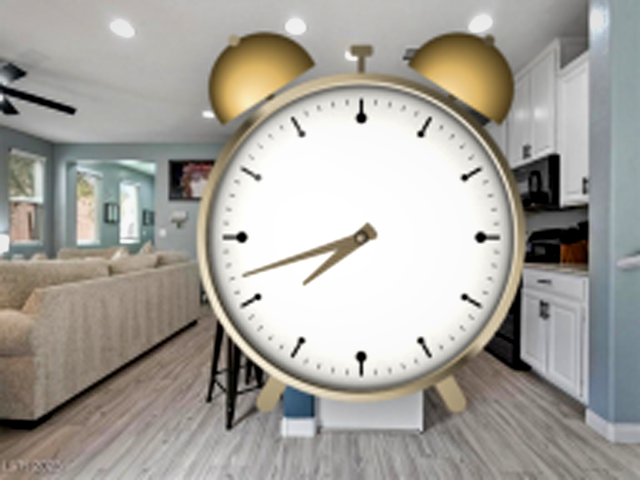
{"hour": 7, "minute": 42}
